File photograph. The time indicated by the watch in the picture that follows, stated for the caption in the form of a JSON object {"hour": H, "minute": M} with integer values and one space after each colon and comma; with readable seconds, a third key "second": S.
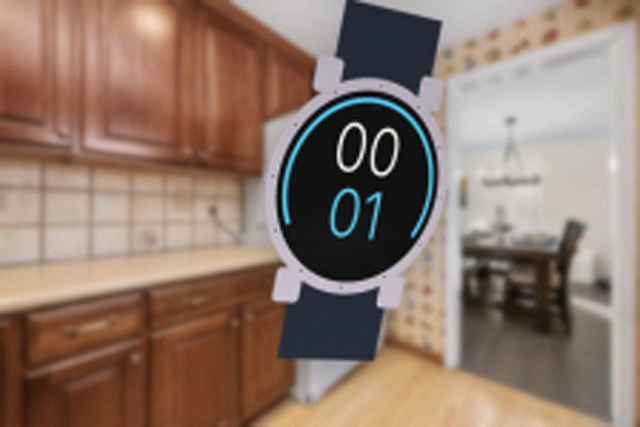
{"hour": 0, "minute": 1}
